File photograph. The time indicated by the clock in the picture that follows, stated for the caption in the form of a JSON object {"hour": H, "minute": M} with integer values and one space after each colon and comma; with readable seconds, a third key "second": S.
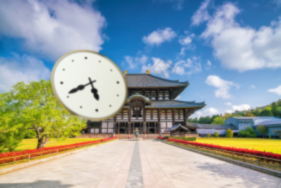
{"hour": 5, "minute": 41}
